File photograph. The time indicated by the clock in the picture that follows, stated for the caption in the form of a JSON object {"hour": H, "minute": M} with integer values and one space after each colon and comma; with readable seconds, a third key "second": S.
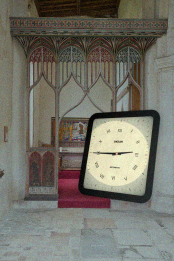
{"hour": 2, "minute": 45}
